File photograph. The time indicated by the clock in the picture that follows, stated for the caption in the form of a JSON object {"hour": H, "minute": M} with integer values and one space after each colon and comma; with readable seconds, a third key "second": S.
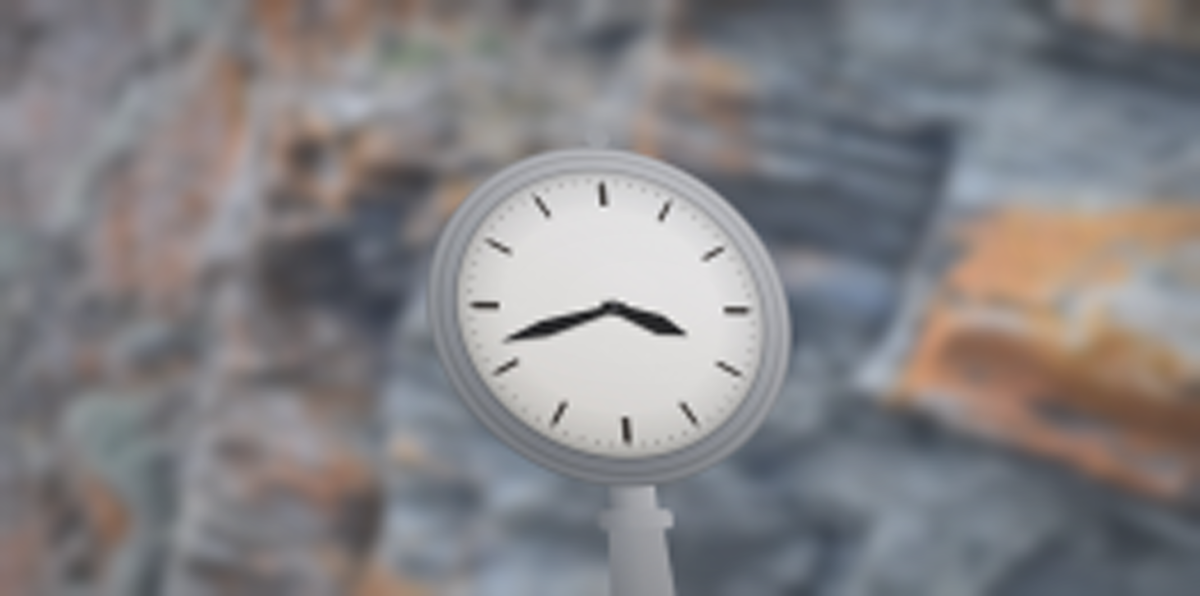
{"hour": 3, "minute": 42}
